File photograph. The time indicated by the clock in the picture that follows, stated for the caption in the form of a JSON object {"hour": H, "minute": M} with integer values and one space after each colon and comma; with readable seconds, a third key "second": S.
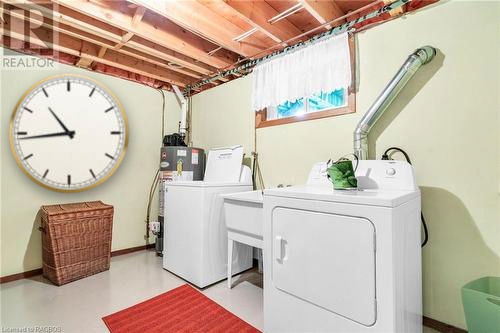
{"hour": 10, "minute": 44}
